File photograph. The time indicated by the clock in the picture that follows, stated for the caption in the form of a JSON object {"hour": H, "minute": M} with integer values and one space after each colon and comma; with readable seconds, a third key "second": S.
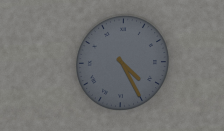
{"hour": 4, "minute": 25}
